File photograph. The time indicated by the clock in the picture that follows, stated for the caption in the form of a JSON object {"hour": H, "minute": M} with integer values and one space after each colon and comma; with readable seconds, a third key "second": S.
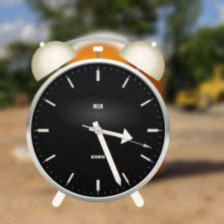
{"hour": 3, "minute": 26, "second": 18}
